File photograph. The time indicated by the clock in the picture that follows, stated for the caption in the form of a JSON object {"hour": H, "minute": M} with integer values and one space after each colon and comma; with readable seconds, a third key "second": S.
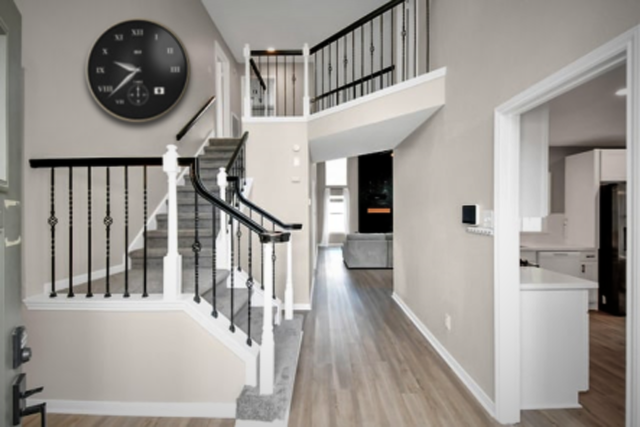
{"hour": 9, "minute": 38}
